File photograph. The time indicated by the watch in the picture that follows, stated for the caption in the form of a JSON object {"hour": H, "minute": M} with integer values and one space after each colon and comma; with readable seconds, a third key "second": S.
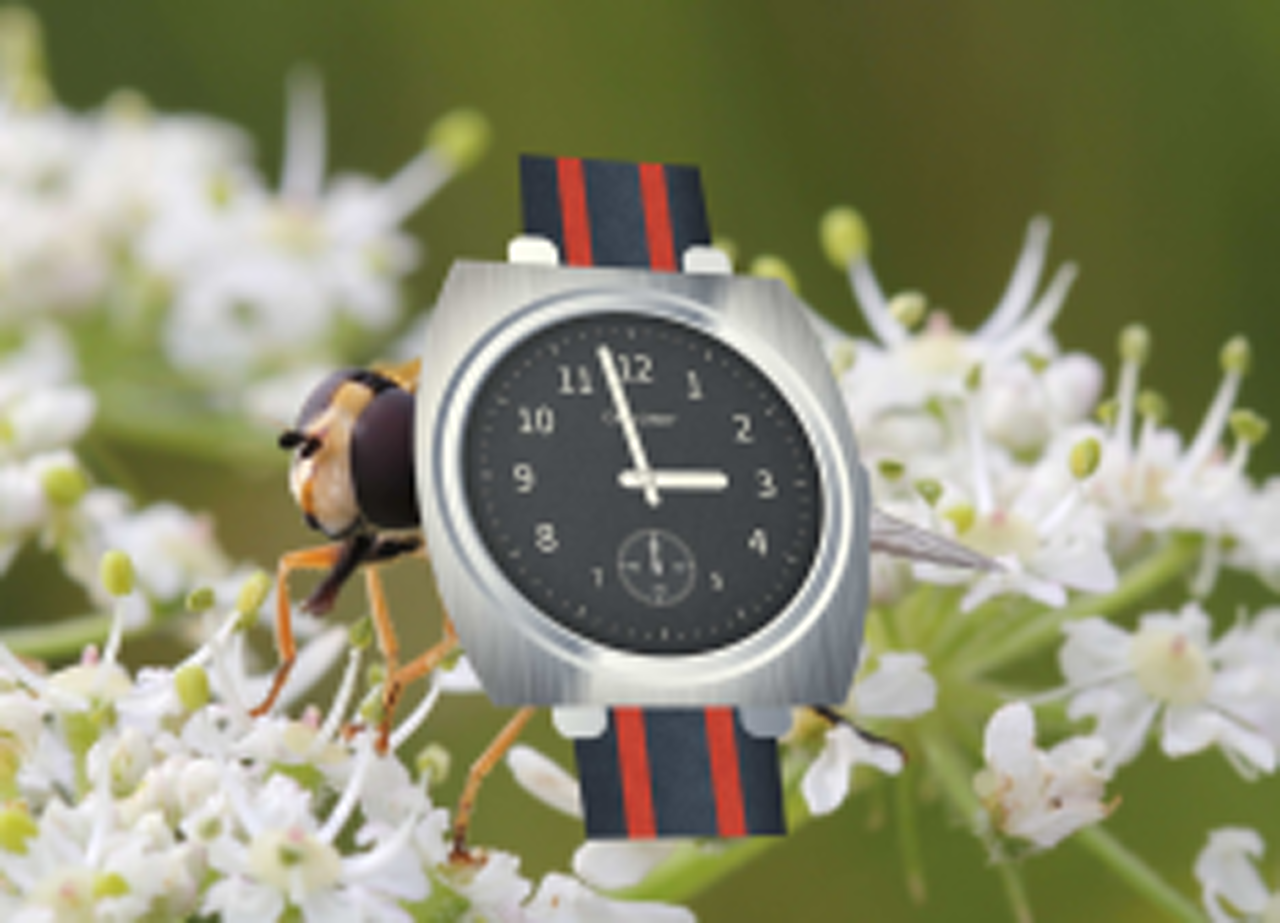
{"hour": 2, "minute": 58}
